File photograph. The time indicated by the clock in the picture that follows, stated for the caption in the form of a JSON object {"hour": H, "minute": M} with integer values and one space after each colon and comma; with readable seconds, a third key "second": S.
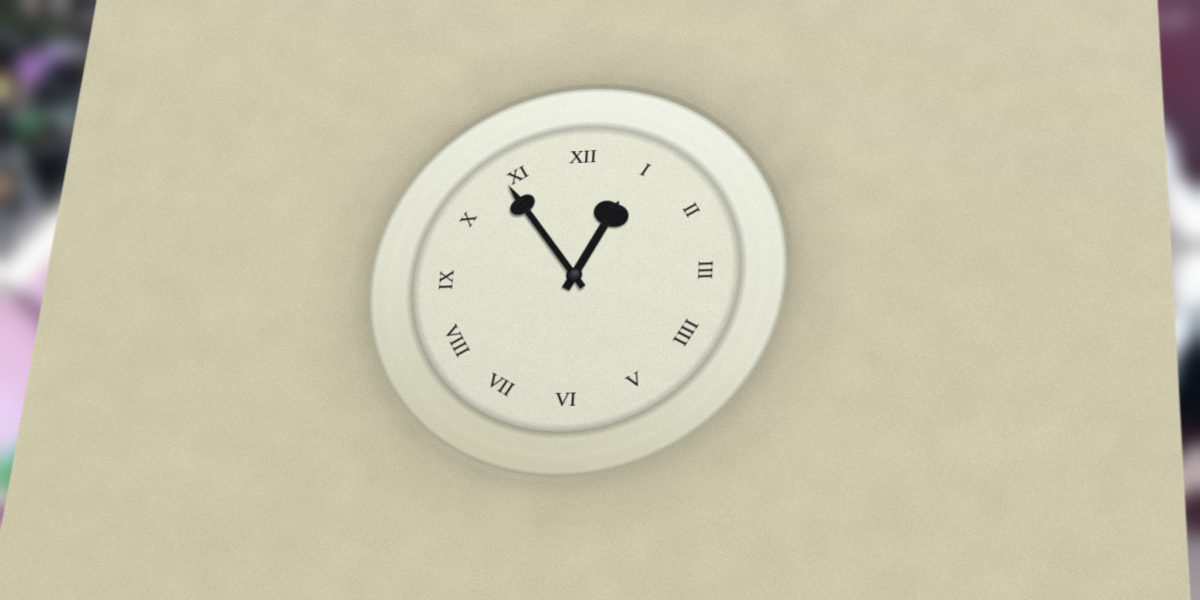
{"hour": 12, "minute": 54}
